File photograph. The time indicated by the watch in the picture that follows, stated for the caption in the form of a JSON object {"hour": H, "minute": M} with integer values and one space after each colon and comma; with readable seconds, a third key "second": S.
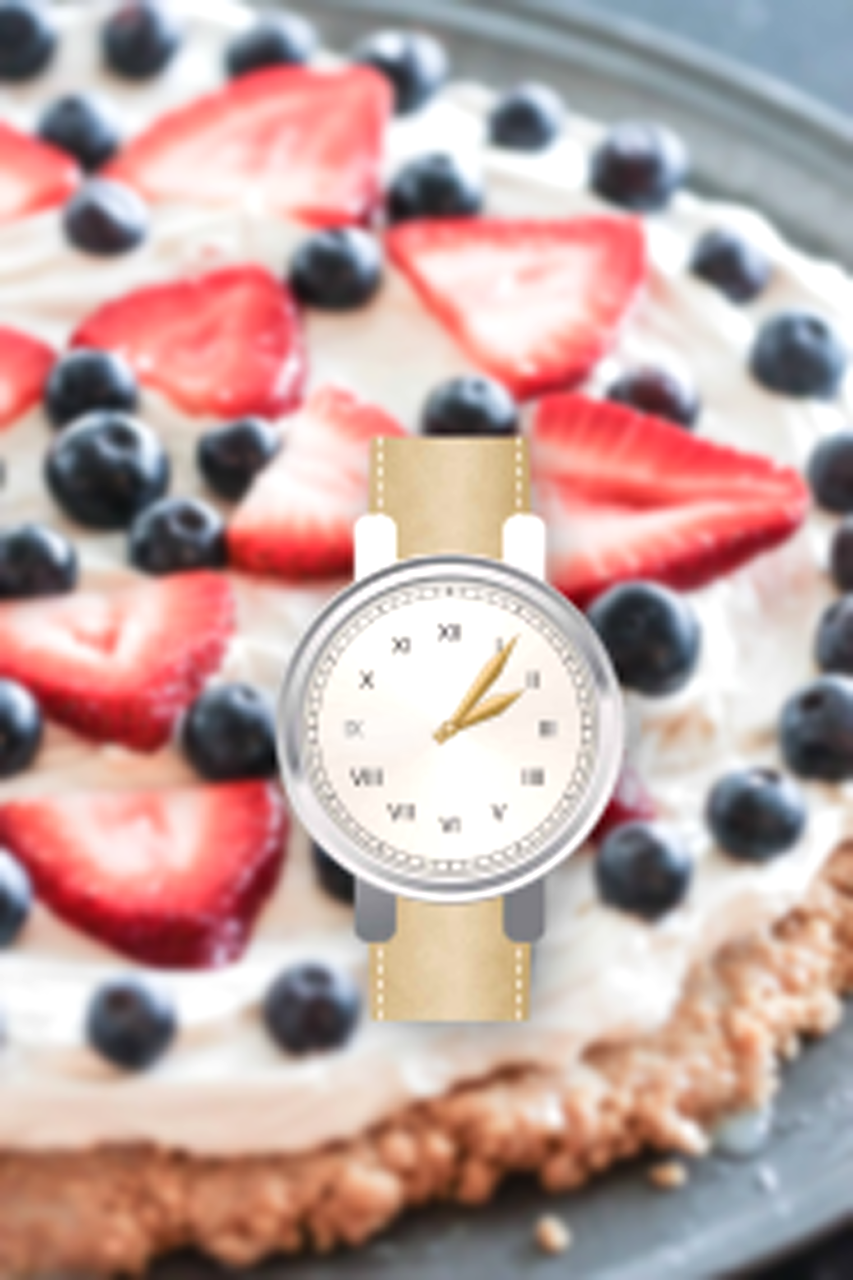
{"hour": 2, "minute": 6}
